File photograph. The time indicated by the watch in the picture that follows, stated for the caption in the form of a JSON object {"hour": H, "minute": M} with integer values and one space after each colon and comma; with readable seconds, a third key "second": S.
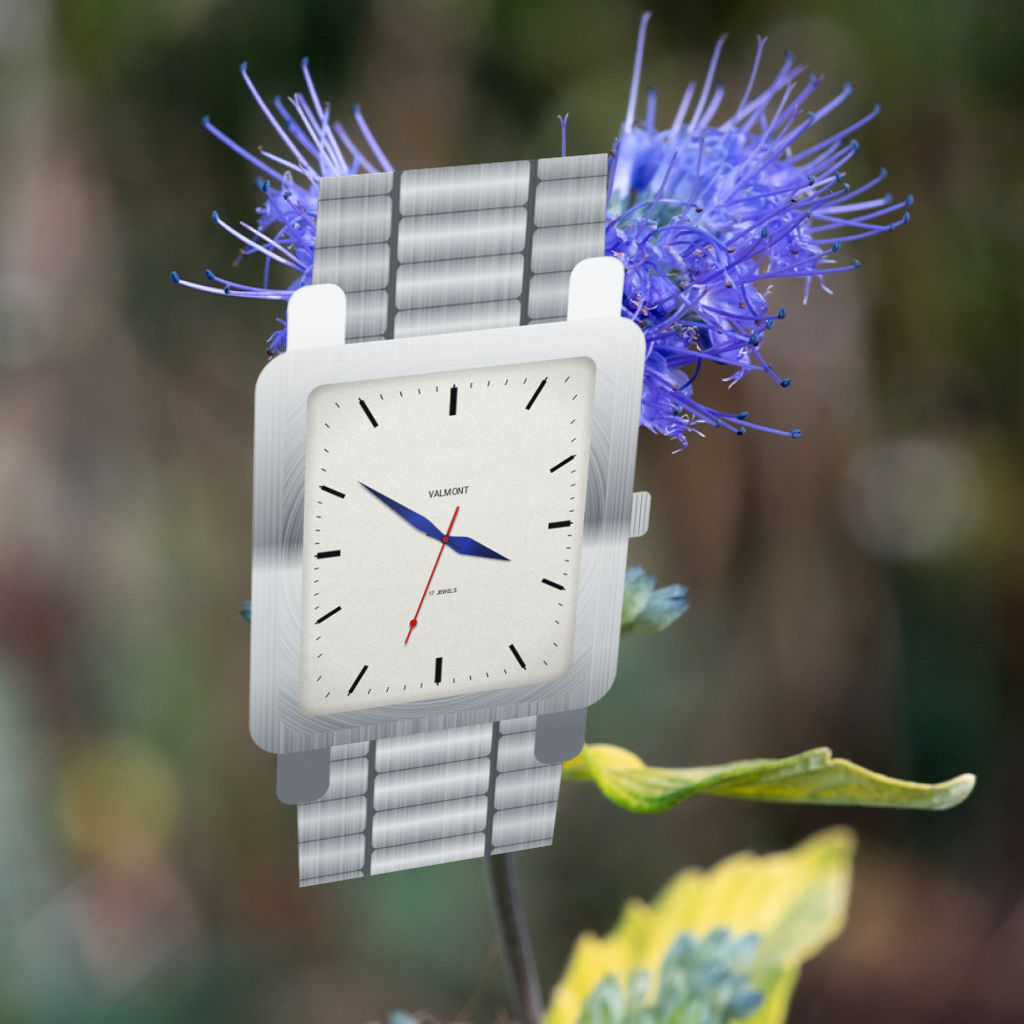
{"hour": 3, "minute": 51, "second": 33}
